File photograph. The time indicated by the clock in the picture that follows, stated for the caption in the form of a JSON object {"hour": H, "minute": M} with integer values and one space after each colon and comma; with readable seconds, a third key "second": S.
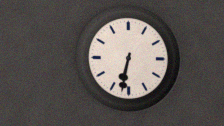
{"hour": 6, "minute": 32}
